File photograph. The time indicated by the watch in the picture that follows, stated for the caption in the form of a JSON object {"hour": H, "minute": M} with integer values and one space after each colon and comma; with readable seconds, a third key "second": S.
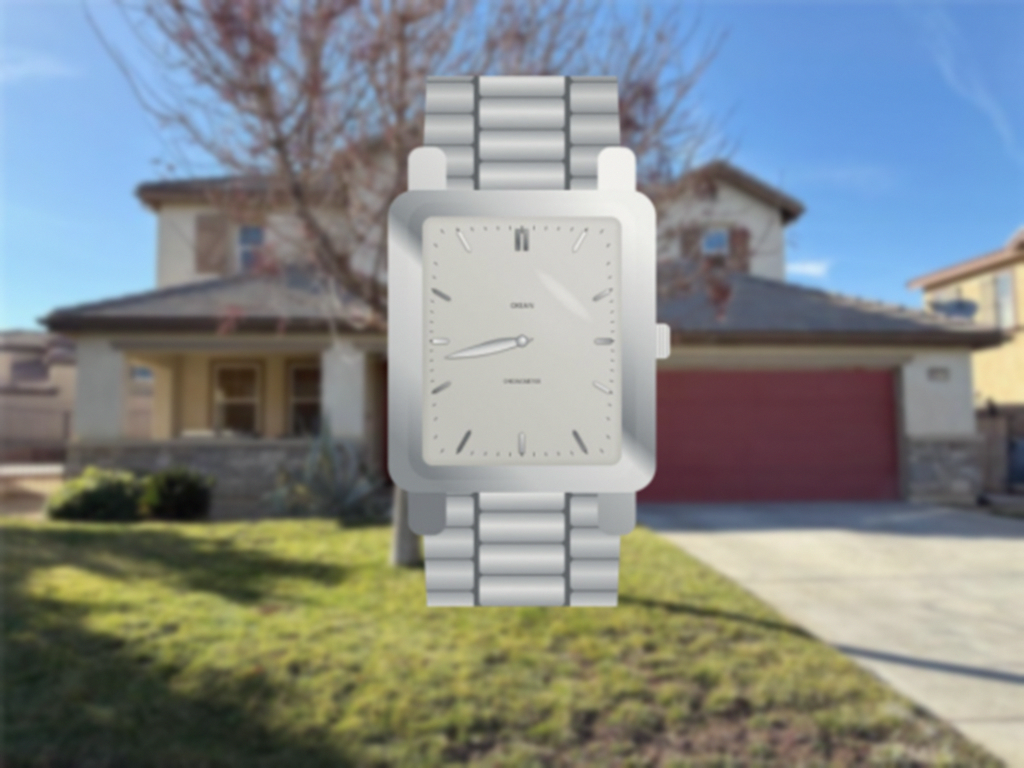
{"hour": 8, "minute": 43}
